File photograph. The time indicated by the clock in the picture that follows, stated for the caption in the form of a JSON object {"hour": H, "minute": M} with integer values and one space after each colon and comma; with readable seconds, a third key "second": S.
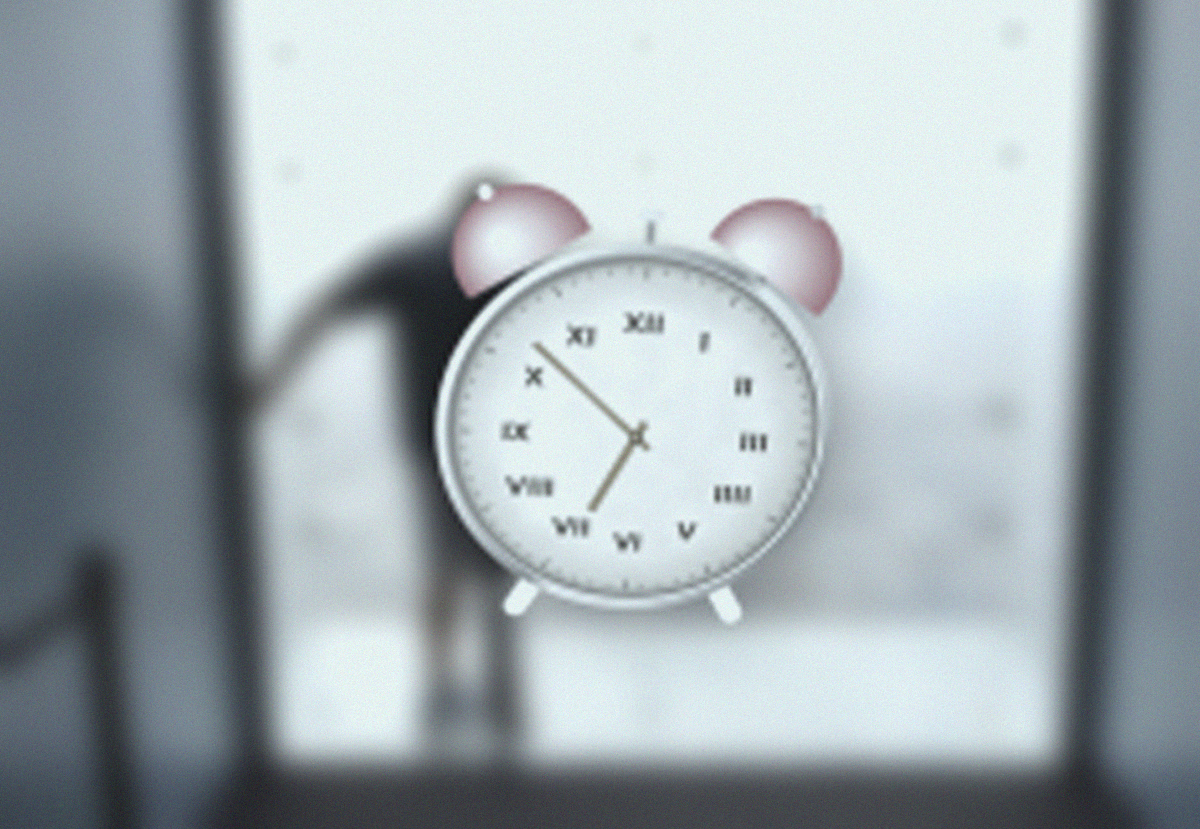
{"hour": 6, "minute": 52}
